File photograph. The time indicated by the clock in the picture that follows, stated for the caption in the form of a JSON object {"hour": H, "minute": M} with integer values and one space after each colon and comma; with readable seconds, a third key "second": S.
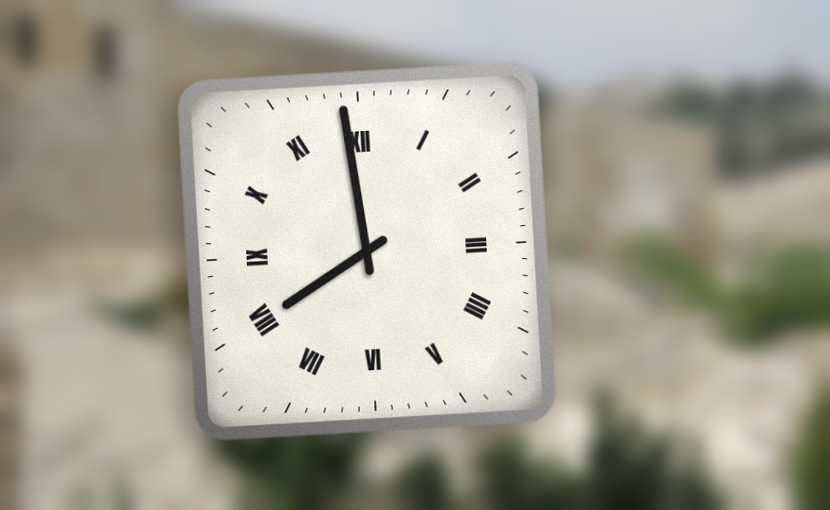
{"hour": 7, "minute": 59}
